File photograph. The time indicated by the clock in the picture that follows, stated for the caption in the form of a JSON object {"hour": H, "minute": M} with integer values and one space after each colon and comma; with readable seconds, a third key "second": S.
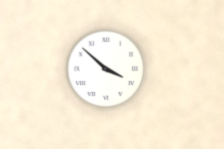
{"hour": 3, "minute": 52}
